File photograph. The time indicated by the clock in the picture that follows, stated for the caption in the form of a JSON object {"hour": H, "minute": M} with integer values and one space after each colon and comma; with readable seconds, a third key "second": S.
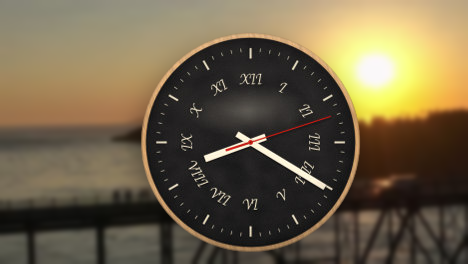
{"hour": 8, "minute": 20, "second": 12}
